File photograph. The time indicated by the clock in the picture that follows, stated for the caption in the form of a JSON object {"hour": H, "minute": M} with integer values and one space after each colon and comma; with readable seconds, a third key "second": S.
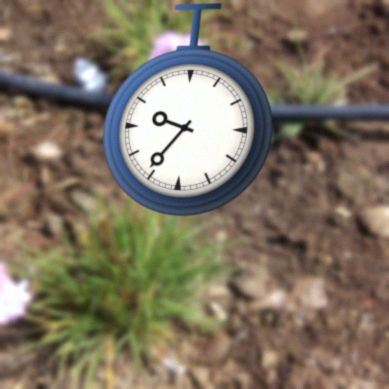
{"hour": 9, "minute": 36}
